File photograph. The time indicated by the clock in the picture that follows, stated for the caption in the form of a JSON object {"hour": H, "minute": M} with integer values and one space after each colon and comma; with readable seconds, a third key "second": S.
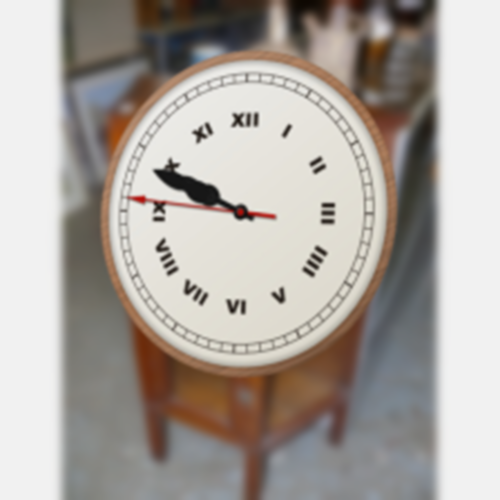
{"hour": 9, "minute": 48, "second": 46}
